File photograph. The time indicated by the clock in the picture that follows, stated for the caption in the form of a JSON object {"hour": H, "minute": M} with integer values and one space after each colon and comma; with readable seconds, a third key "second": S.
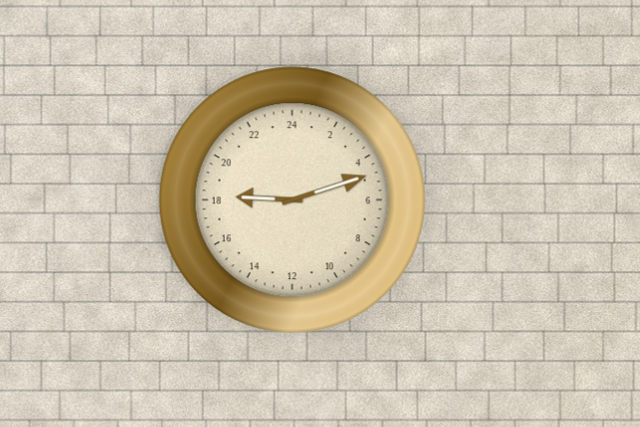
{"hour": 18, "minute": 12}
